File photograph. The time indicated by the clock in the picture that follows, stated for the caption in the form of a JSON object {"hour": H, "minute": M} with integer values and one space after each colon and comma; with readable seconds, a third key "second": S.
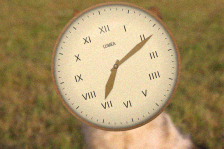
{"hour": 7, "minute": 11}
